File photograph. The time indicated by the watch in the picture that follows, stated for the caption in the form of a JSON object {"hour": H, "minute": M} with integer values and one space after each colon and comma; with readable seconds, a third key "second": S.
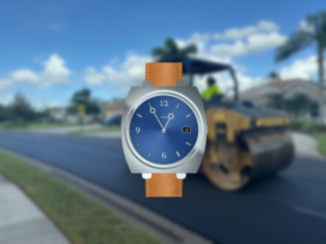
{"hour": 12, "minute": 55}
